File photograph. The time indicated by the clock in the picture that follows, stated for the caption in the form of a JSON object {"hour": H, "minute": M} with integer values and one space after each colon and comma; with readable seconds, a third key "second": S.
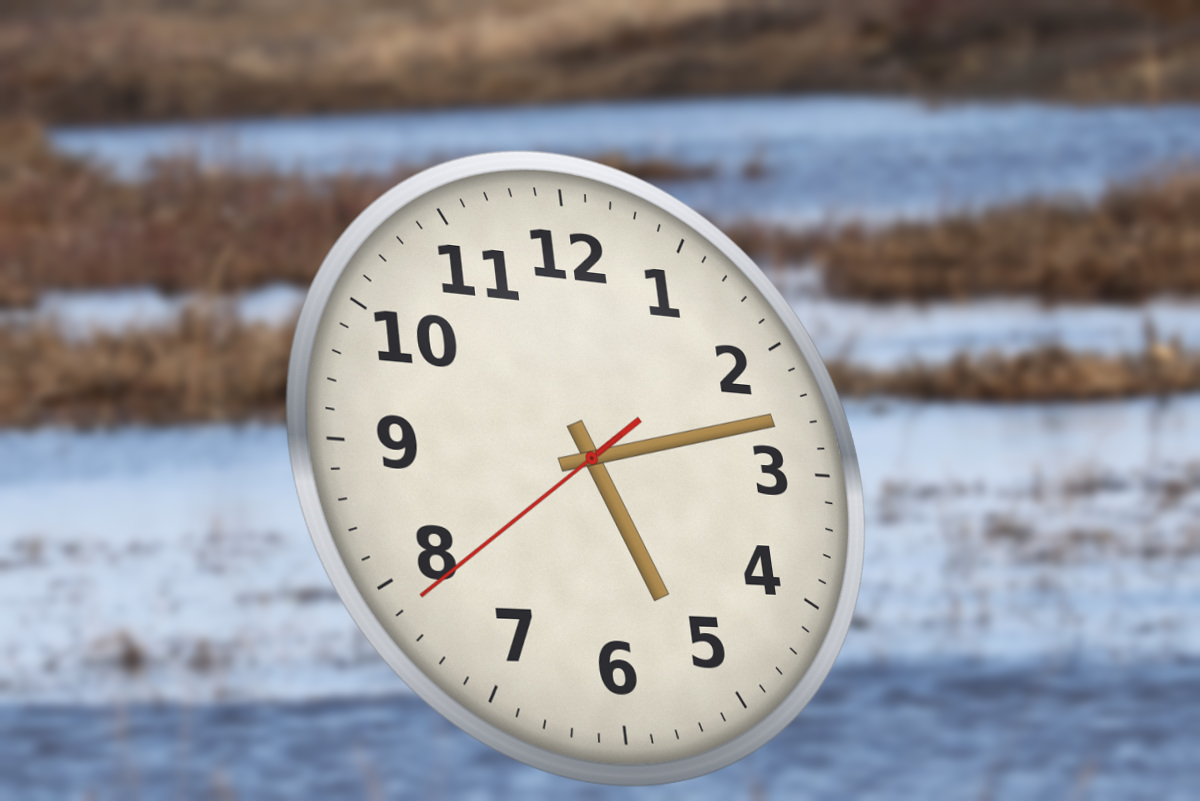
{"hour": 5, "minute": 12, "second": 39}
